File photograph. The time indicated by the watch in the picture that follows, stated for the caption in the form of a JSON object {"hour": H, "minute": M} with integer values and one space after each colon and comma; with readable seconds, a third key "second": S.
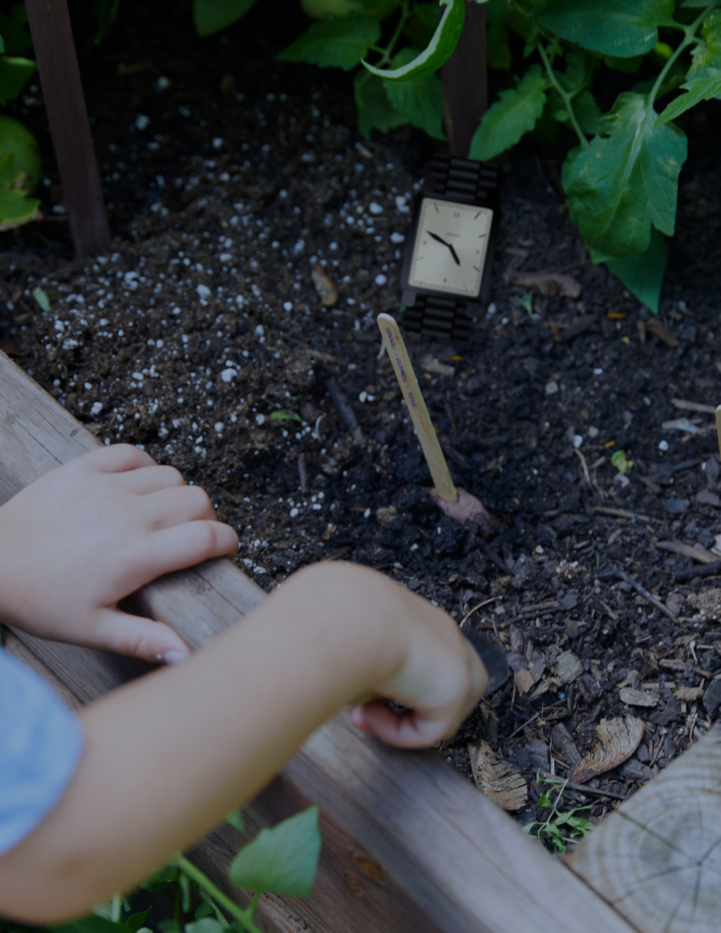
{"hour": 4, "minute": 49}
